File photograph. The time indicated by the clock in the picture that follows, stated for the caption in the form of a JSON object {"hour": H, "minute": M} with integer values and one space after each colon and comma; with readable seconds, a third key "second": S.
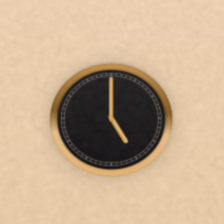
{"hour": 5, "minute": 0}
